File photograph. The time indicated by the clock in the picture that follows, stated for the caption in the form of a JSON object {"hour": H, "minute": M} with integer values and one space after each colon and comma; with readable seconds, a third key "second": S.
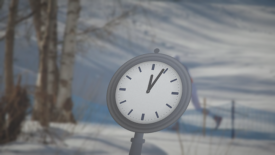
{"hour": 12, "minute": 4}
